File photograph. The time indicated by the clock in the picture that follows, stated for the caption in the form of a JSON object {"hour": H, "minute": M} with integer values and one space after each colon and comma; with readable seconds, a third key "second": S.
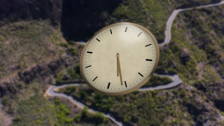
{"hour": 5, "minute": 26}
